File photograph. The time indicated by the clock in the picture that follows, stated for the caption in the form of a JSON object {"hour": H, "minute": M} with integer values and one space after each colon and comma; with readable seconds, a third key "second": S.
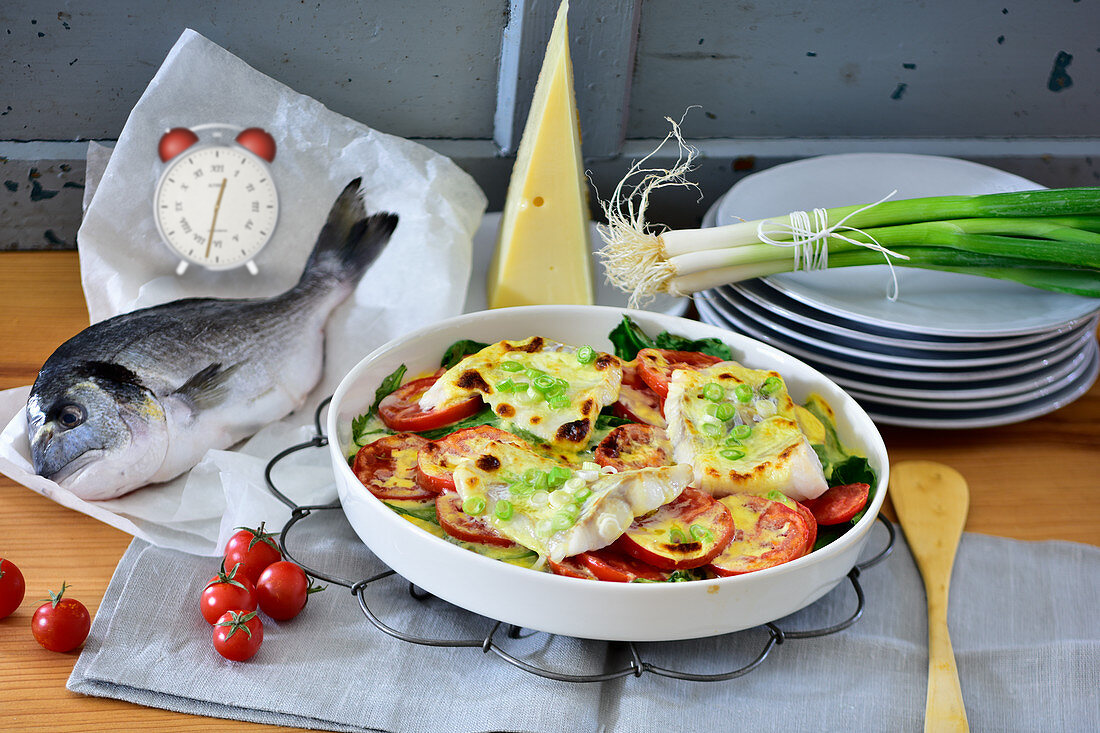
{"hour": 12, "minute": 32}
